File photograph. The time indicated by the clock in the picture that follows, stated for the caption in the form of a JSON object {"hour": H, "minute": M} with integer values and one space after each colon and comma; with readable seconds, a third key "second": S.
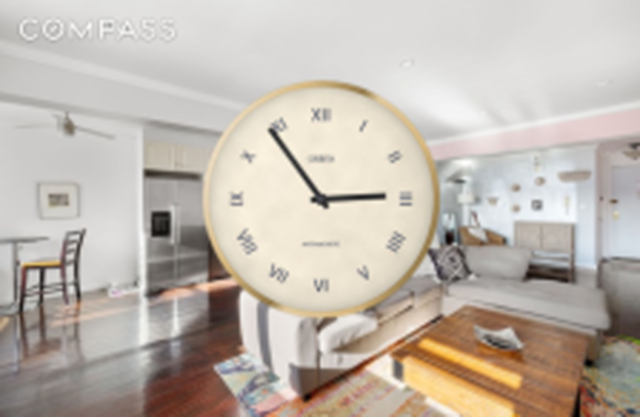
{"hour": 2, "minute": 54}
